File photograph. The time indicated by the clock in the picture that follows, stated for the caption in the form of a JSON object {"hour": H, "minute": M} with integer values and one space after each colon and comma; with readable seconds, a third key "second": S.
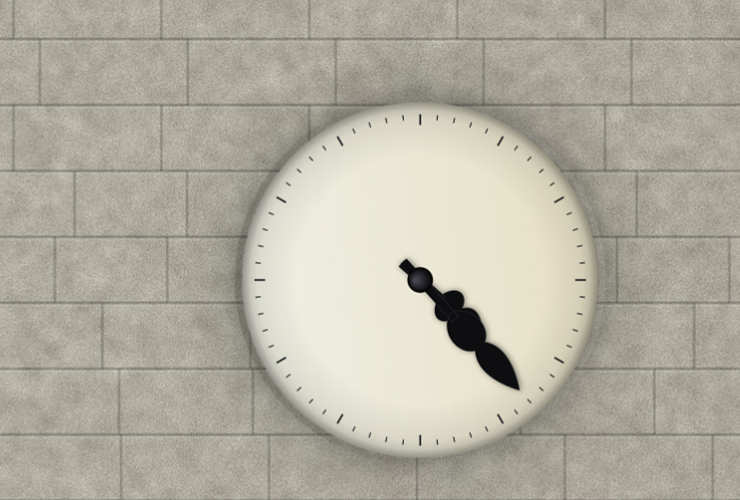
{"hour": 4, "minute": 23}
